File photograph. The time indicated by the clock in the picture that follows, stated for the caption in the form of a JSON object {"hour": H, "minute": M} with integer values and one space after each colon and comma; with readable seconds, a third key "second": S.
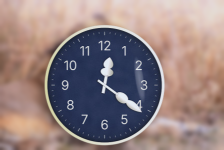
{"hour": 12, "minute": 21}
